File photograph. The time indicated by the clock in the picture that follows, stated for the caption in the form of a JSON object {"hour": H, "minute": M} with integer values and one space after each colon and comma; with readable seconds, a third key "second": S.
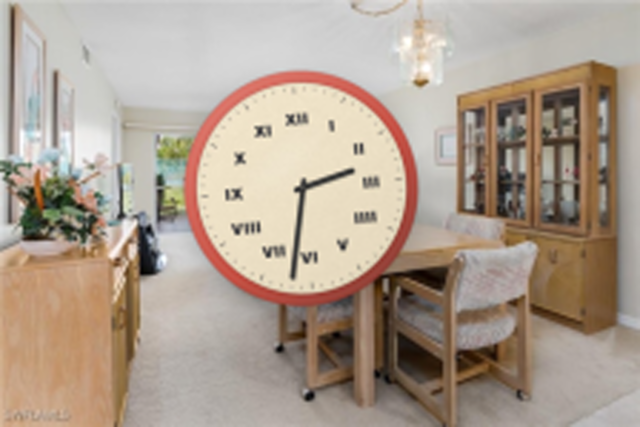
{"hour": 2, "minute": 32}
